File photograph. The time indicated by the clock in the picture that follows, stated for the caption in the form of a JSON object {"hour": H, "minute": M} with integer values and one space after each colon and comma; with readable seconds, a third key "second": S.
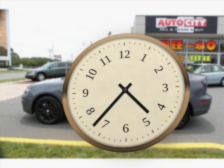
{"hour": 4, "minute": 37}
